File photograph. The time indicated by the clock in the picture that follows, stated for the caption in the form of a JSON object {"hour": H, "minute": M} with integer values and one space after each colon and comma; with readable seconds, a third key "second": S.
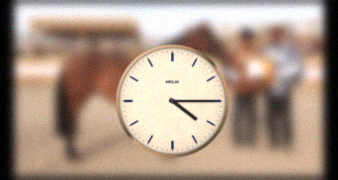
{"hour": 4, "minute": 15}
